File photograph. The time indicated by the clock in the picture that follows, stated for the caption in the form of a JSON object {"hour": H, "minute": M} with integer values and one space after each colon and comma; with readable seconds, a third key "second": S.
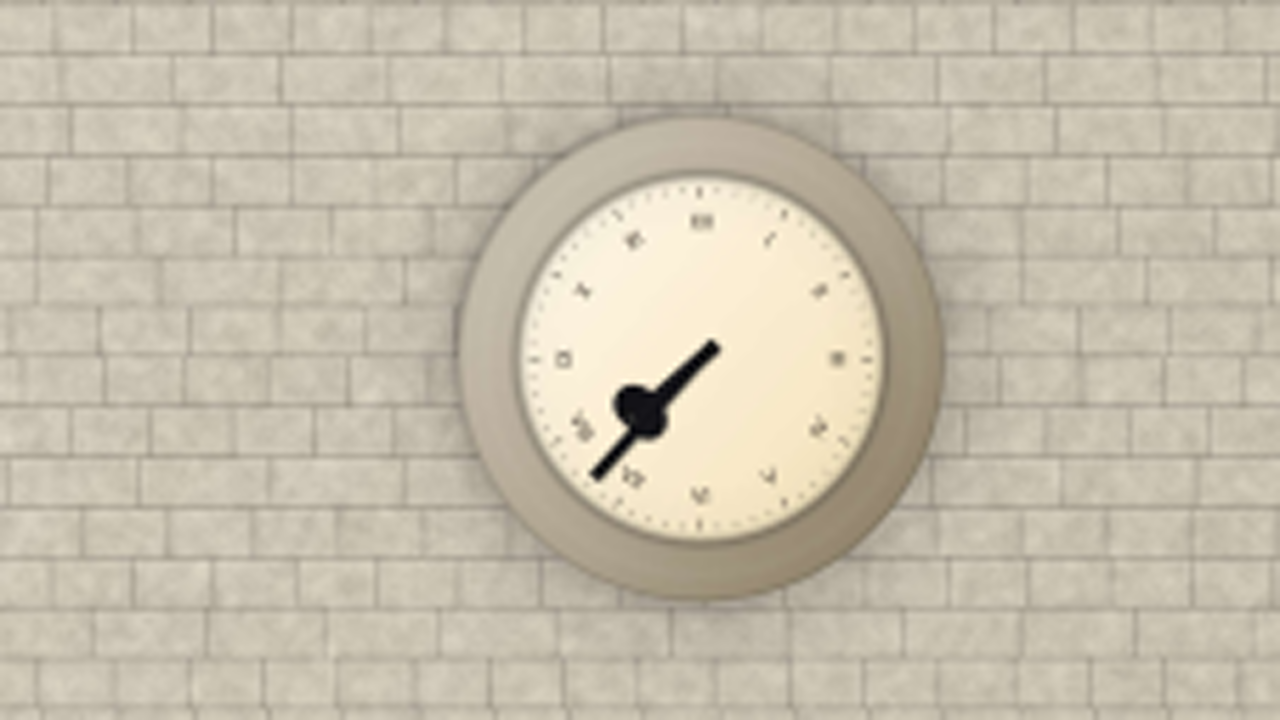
{"hour": 7, "minute": 37}
